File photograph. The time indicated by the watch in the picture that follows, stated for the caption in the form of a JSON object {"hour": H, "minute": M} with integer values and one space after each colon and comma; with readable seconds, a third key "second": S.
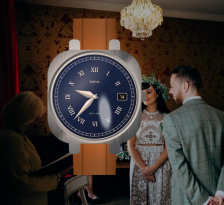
{"hour": 9, "minute": 37}
